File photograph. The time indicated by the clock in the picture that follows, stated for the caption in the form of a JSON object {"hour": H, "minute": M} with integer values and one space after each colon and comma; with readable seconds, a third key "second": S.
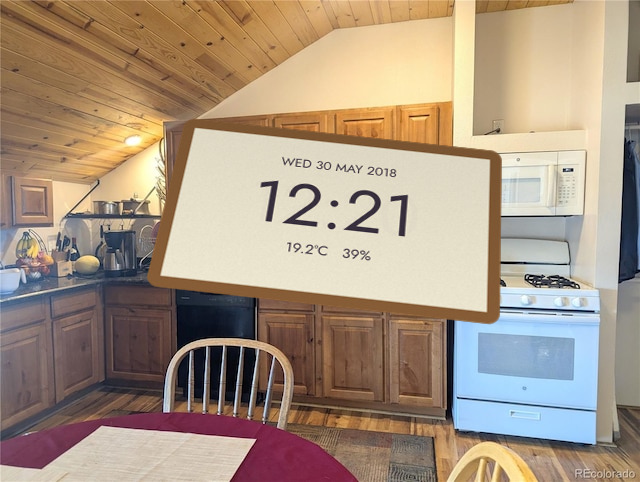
{"hour": 12, "minute": 21}
